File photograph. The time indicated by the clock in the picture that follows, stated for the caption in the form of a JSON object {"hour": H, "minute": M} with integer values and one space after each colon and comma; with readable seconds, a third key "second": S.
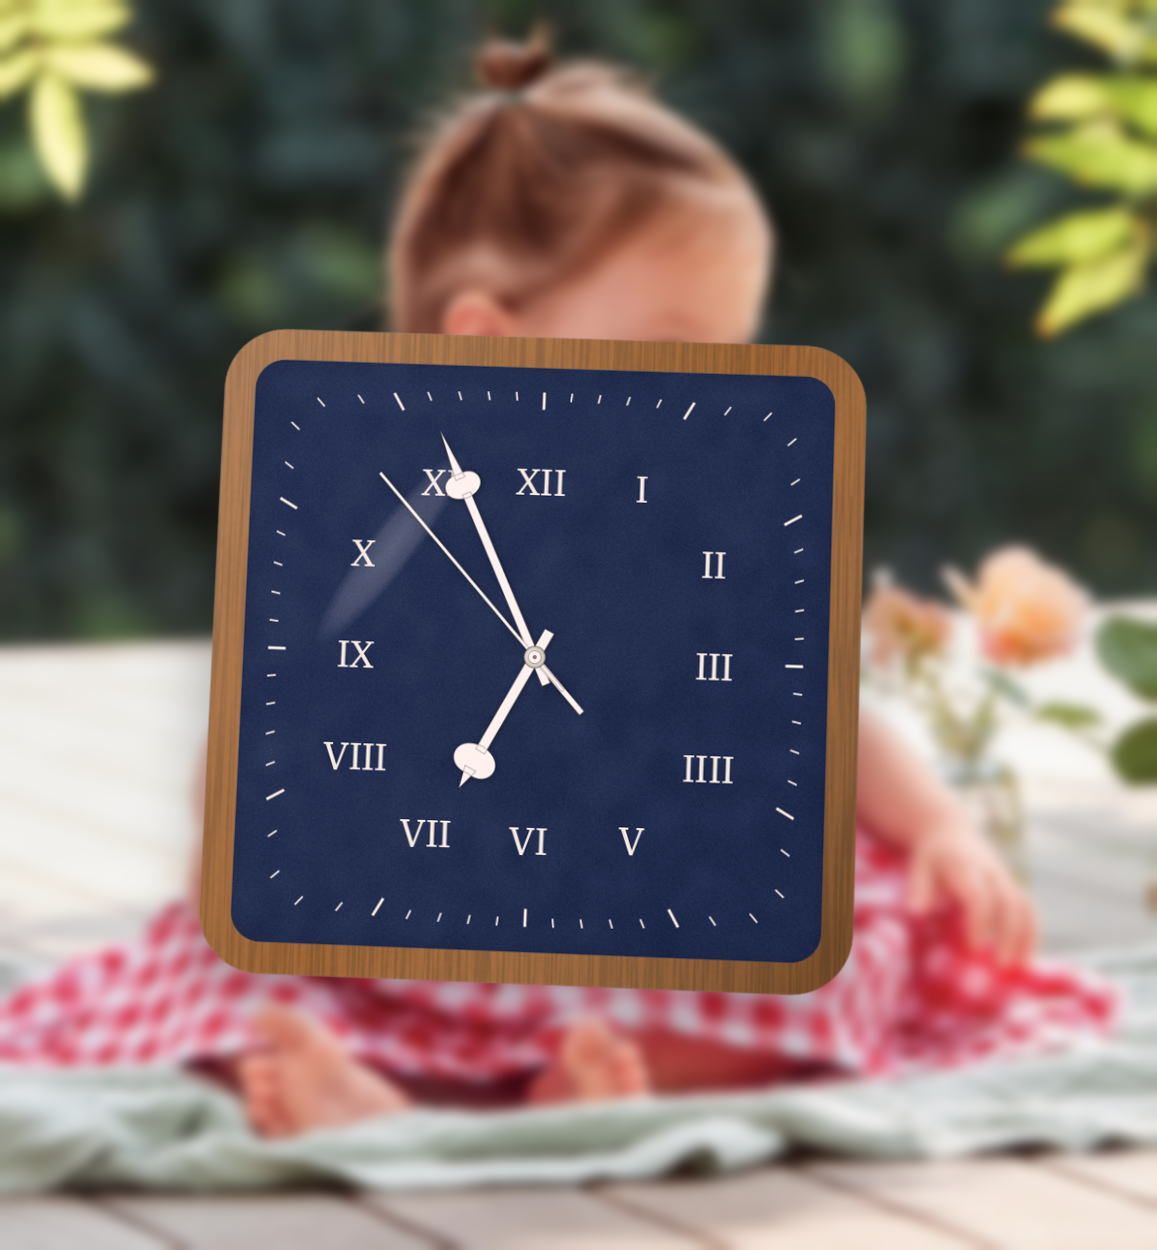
{"hour": 6, "minute": 55, "second": 53}
